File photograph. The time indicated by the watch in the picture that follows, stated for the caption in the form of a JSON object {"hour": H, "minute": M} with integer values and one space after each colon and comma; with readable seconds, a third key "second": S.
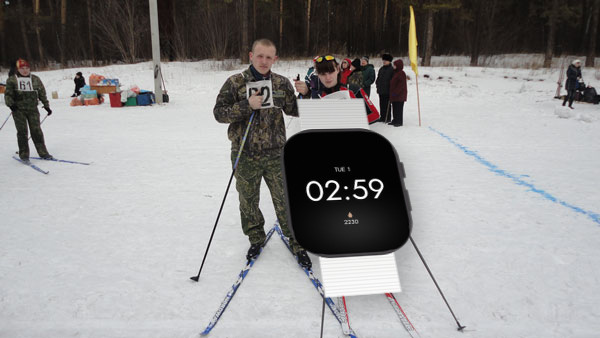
{"hour": 2, "minute": 59}
